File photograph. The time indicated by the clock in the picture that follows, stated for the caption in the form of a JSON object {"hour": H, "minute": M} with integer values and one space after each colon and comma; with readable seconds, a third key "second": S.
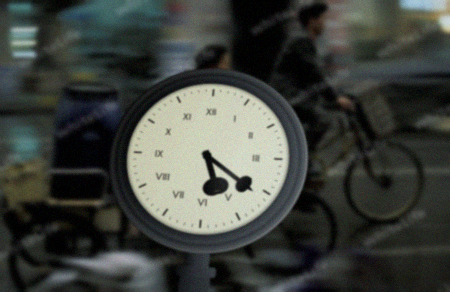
{"hour": 5, "minute": 21}
